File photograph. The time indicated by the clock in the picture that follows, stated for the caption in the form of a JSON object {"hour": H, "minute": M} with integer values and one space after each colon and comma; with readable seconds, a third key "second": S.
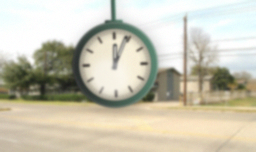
{"hour": 12, "minute": 4}
